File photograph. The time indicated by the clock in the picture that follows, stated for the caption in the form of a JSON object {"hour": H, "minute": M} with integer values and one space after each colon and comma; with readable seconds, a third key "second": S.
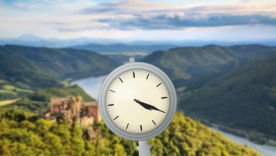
{"hour": 4, "minute": 20}
